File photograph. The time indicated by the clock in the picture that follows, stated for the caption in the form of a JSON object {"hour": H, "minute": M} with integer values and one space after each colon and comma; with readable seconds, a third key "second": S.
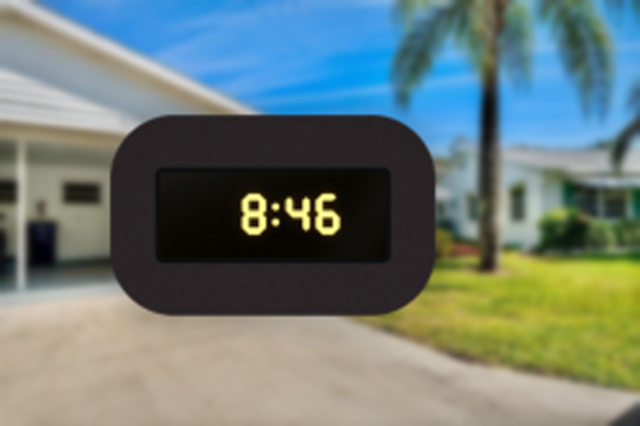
{"hour": 8, "minute": 46}
